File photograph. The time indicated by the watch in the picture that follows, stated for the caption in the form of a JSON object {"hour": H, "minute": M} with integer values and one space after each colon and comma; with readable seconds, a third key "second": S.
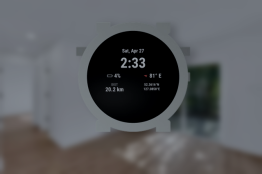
{"hour": 2, "minute": 33}
